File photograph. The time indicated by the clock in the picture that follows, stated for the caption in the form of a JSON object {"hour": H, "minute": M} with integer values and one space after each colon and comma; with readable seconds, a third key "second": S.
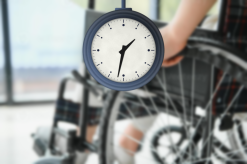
{"hour": 1, "minute": 32}
